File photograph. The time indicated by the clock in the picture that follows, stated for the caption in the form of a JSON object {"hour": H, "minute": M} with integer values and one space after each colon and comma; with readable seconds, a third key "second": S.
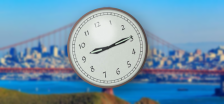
{"hour": 9, "minute": 15}
